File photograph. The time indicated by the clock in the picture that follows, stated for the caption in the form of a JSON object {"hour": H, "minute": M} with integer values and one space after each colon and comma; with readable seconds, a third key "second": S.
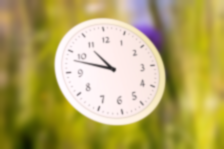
{"hour": 10, "minute": 48}
